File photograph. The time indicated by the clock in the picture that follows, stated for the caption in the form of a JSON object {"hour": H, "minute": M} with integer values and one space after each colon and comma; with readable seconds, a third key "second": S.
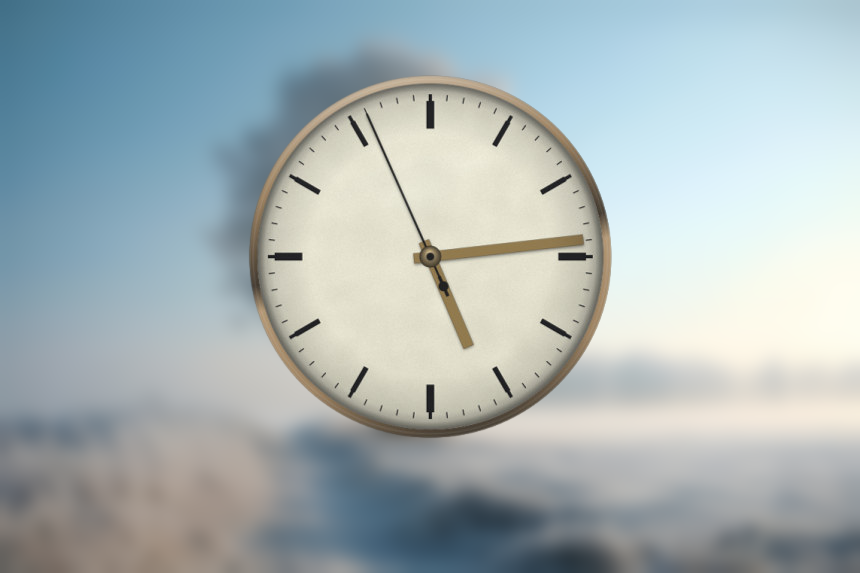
{"hour": 5, "minute": 13, "second": 56}
